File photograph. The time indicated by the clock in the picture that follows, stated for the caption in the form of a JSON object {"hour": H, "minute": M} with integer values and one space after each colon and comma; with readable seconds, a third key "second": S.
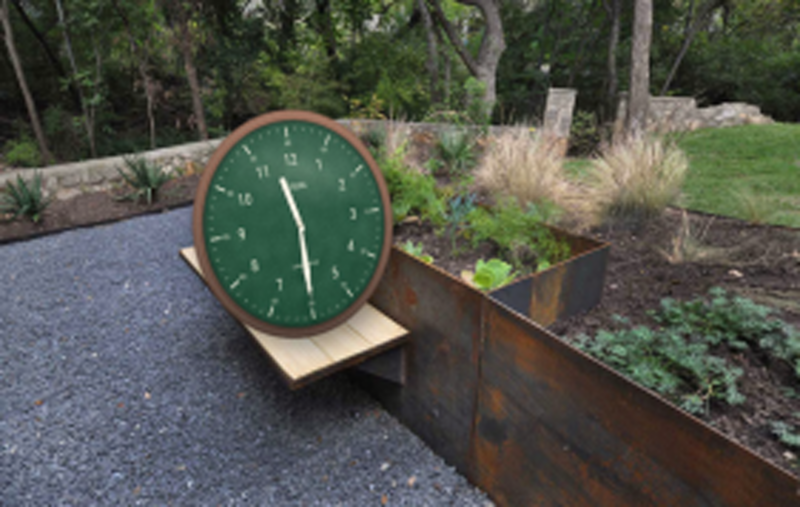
{"hour": 11, "minute": 30}
